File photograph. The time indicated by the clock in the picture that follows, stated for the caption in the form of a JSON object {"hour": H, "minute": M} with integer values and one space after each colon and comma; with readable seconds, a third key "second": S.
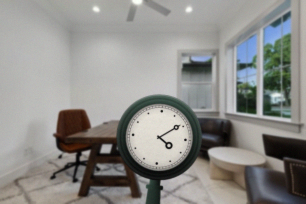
{"hour": 4, "minute": 9}
